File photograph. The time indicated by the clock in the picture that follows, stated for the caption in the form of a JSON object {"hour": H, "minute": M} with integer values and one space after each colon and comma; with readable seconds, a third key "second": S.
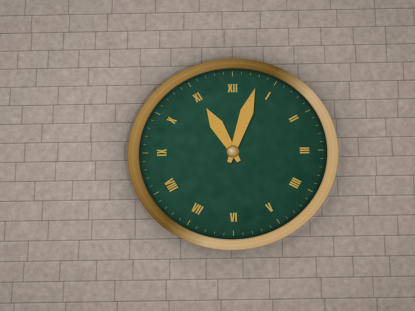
{"hour": 11, "minute": 3}
